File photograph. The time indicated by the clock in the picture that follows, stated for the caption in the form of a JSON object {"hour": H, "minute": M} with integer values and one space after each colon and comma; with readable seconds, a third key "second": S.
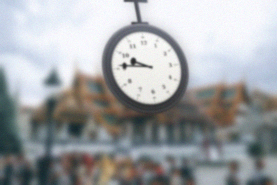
{"hour": 9, "minute": 46}
